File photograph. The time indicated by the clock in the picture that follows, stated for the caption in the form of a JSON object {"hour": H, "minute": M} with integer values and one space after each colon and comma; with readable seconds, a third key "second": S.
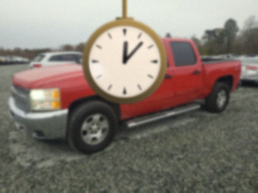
{"hour": 12, "minute": 7}
